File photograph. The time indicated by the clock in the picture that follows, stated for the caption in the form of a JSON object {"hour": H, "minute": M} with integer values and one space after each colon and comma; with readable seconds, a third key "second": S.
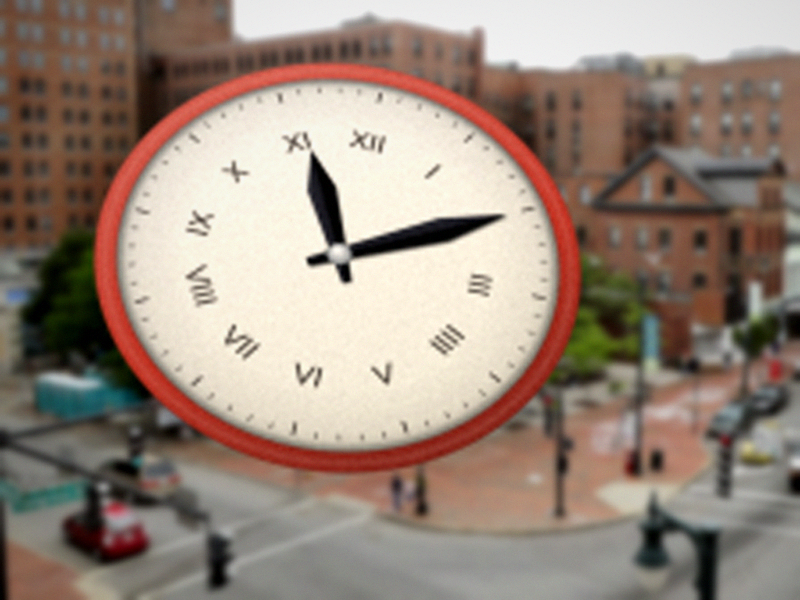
{"hour": 11, "minute": 10}
